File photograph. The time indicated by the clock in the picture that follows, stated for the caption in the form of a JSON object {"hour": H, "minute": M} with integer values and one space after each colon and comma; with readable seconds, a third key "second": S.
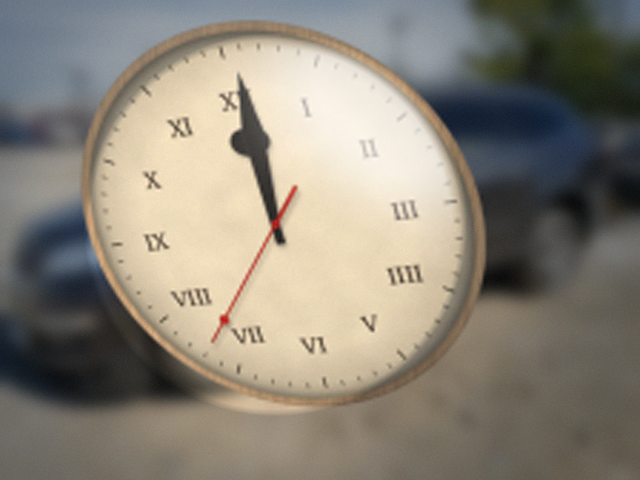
{"hour": 12, "minute": 0, "second": 37}
